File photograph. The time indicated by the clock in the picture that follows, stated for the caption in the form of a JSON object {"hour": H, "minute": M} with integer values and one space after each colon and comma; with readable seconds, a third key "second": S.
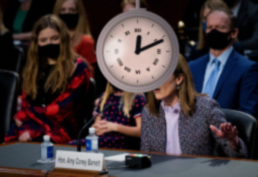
{"hour": 12, "minute": 11}
